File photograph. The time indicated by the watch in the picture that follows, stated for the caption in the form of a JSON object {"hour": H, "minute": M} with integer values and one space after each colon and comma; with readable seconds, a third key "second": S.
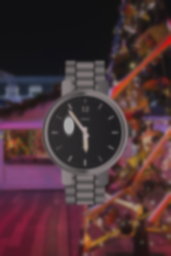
{"hour": 5, "minute": 54}
